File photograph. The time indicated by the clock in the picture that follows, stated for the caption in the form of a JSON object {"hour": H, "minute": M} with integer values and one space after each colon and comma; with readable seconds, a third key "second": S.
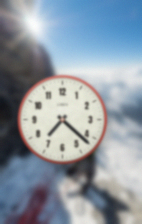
{"hour": 7, "minute": 22}
